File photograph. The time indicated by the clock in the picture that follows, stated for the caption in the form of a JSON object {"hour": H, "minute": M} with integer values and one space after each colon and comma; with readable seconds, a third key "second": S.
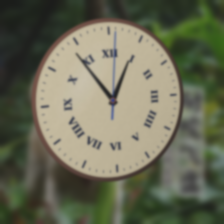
{"hour": 12, "minute": 54, "second": 1}
